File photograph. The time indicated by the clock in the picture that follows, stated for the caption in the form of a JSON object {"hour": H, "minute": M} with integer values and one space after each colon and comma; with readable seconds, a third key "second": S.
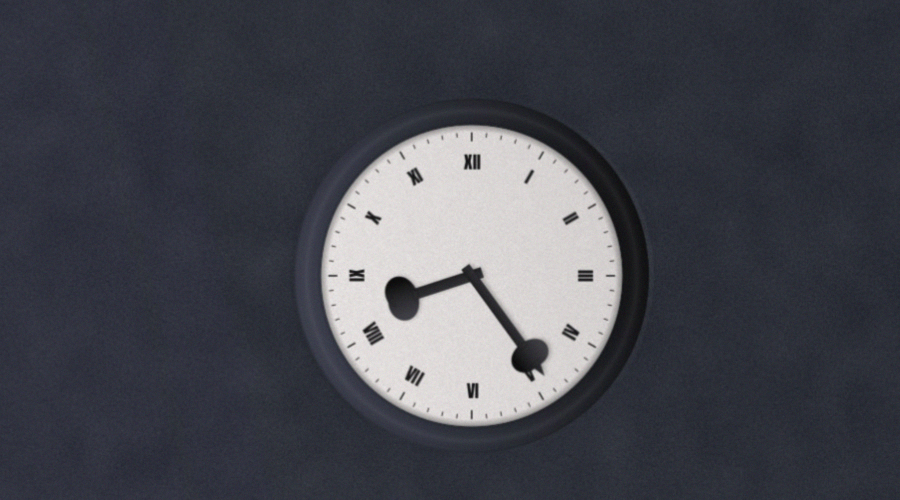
{"hour": 8, "minute": 24}
